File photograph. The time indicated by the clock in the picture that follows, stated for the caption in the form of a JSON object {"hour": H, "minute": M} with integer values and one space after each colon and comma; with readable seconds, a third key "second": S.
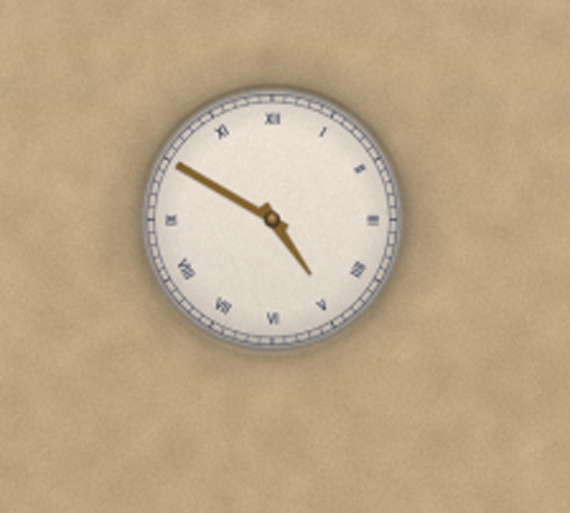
{"hour": 4, "minute": 50}
